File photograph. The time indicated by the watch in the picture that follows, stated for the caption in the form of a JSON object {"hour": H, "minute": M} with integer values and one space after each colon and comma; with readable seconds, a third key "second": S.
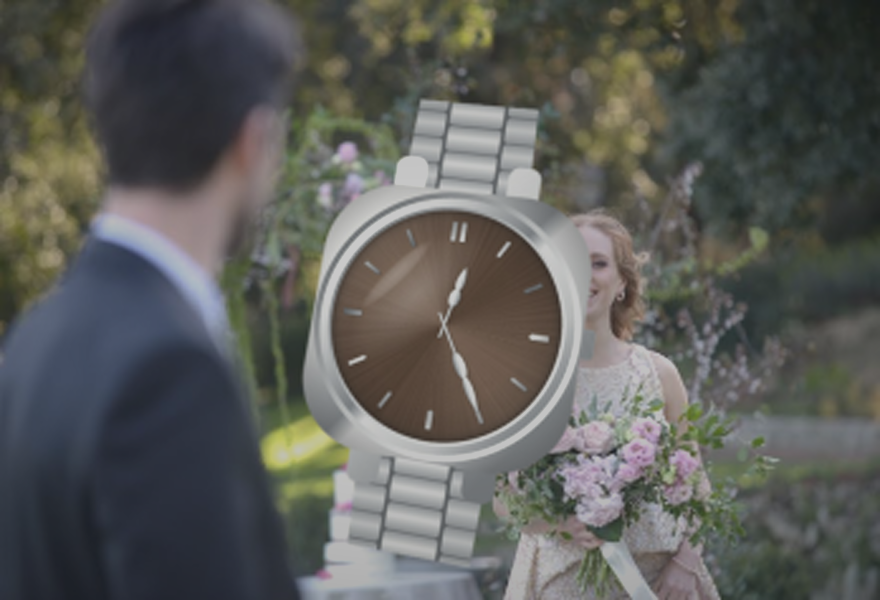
{"hour": 12, "minute": 25}
